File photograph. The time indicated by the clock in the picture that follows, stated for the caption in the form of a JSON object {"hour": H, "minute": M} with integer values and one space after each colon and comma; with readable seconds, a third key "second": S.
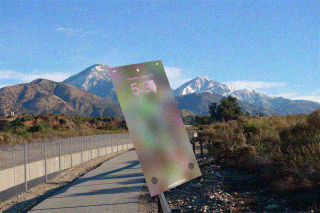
{"hour": 5, "minute": 31}
